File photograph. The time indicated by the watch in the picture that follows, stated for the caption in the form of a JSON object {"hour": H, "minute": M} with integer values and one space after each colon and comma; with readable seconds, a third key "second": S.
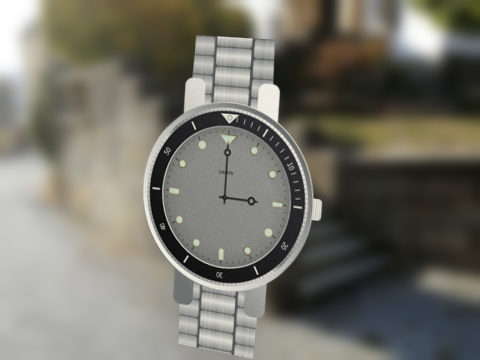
{"hour": 3, "minute": 0}
